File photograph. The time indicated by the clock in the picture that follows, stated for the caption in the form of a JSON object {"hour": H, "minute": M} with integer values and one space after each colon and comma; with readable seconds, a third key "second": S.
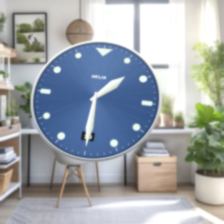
{"hour": 1, "minute": 30}
